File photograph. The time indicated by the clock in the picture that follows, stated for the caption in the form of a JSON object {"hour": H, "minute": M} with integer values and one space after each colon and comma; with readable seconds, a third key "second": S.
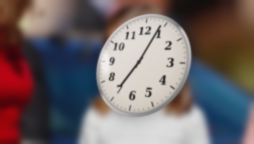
{"hour": 7, "minute": 4}
